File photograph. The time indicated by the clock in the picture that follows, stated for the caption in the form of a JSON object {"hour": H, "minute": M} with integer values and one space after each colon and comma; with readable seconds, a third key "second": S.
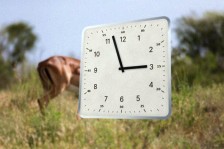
{"hour": 2, "minute": 57}
